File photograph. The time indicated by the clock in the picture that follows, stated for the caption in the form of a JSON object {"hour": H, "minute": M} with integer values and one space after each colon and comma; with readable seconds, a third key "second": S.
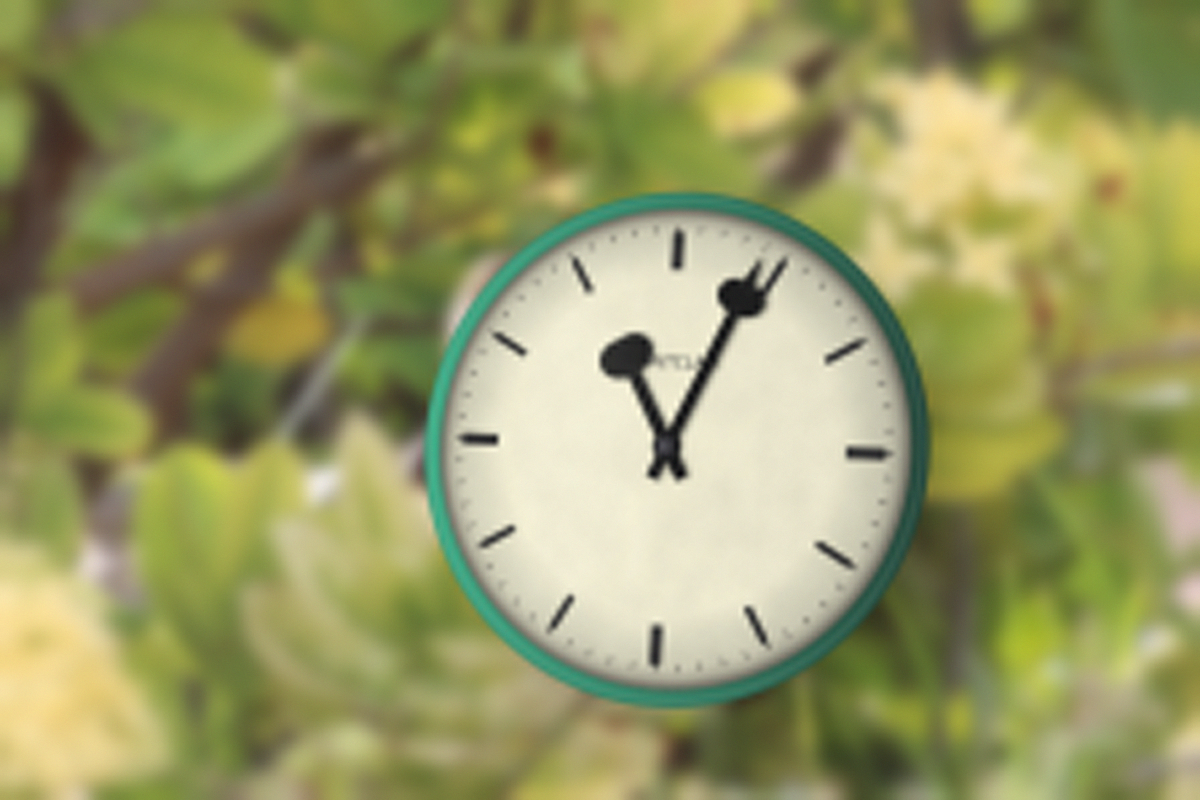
{"hour": 11, "minute": 4}
